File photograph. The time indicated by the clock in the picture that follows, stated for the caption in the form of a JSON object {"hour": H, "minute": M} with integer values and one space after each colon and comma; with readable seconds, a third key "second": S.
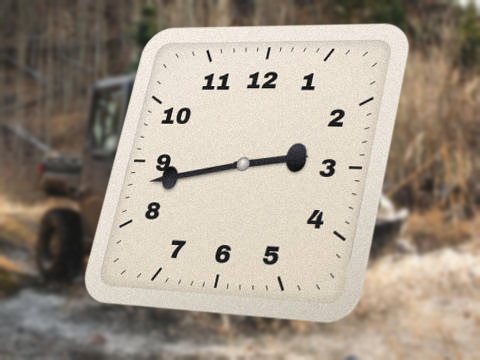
{"hour": 2, "minute": 43}
